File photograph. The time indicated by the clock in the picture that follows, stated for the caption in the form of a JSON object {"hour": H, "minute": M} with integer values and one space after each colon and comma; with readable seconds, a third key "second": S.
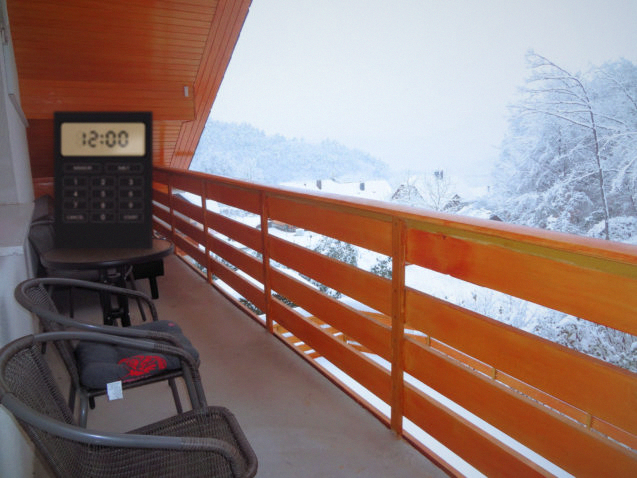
{"hour": 12, "minute": 0}
